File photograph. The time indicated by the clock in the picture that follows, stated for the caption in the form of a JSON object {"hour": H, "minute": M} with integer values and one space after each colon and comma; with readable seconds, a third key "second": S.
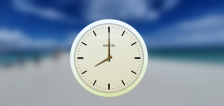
{"hour": 8, "minute": 0}
